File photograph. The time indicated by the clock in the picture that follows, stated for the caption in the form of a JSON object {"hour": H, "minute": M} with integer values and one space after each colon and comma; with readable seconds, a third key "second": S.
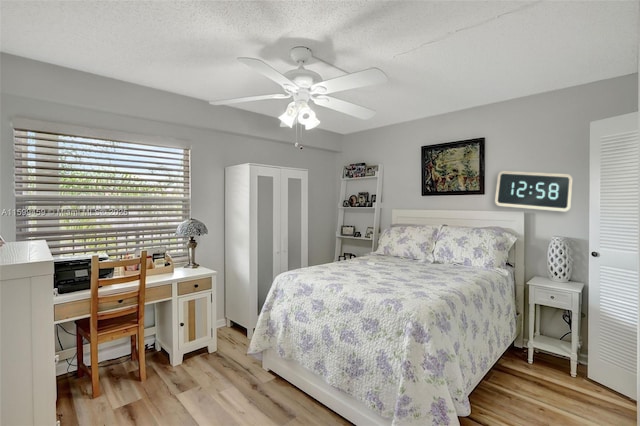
{"hour": 12, "minute": 58}
